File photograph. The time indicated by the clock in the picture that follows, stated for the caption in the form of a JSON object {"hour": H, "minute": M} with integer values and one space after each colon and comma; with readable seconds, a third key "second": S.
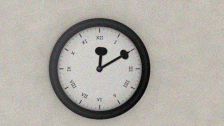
{"hour": 12, "minute": 10}
